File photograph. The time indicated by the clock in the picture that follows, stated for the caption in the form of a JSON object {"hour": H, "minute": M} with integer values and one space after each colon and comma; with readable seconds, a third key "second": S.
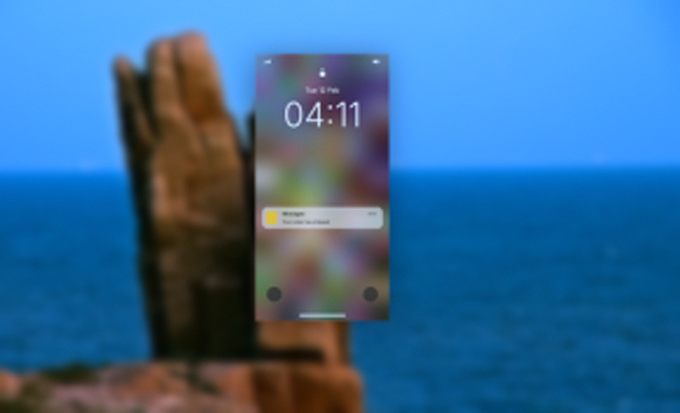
{"hour": 4, "minute": 11}
